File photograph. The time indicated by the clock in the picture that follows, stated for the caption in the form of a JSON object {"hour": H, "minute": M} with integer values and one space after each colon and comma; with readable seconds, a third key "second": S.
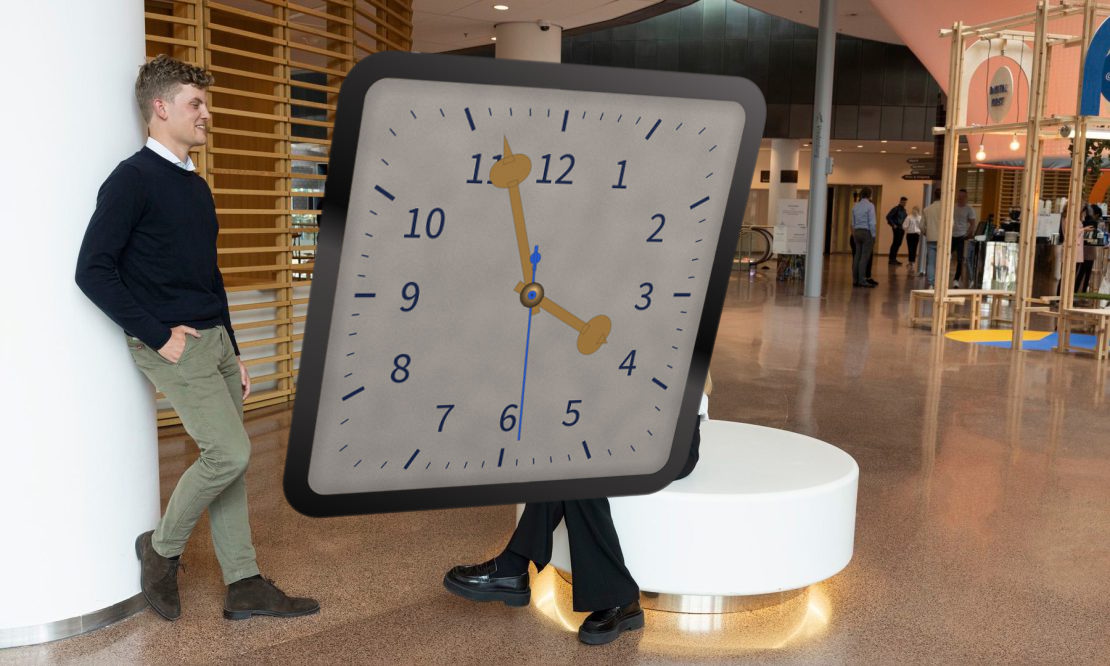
{"hour": 3, "minute": 56, "second": 29}
